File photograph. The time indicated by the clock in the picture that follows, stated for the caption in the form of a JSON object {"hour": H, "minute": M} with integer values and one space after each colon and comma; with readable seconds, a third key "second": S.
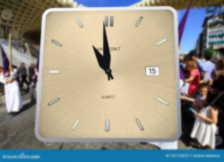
{"hour": 10, "minute": 59}
